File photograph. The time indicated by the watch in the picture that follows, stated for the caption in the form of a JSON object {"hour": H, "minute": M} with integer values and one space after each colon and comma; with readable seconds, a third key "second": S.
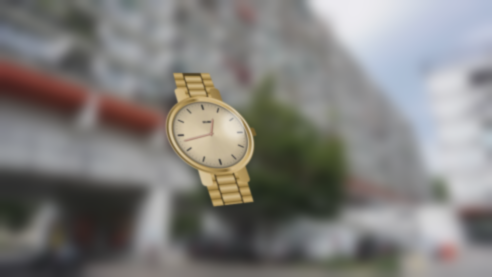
{"hour": 12, "minute": 43}
